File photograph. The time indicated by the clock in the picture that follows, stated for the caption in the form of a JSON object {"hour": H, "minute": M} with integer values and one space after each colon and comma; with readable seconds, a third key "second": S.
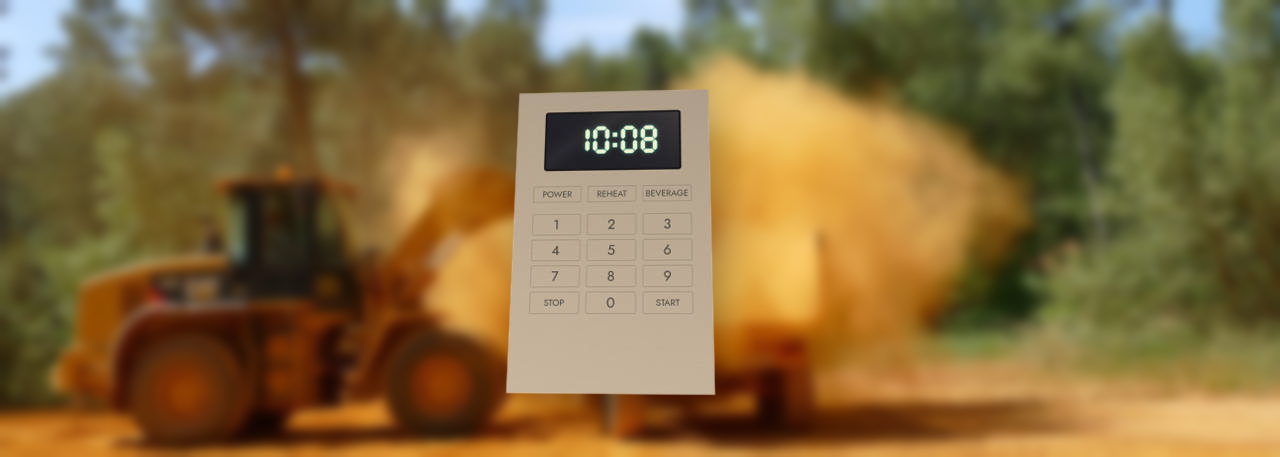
{"hour": 10, "minute": 8}
